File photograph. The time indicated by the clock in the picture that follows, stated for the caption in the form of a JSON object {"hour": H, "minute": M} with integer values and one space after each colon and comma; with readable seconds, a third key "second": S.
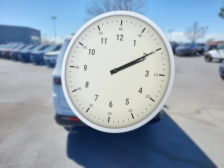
{"hour": 2, "minute": 10}
